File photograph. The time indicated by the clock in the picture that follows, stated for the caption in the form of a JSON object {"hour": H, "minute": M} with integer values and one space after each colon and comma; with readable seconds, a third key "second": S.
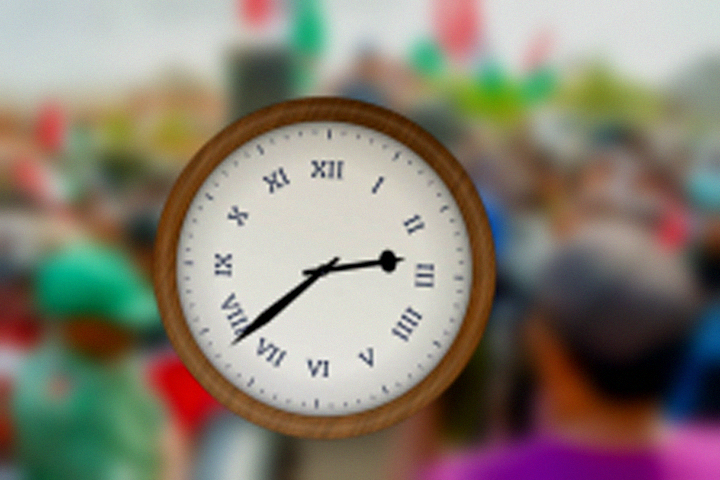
{"hour": 2, "minute": 38}
